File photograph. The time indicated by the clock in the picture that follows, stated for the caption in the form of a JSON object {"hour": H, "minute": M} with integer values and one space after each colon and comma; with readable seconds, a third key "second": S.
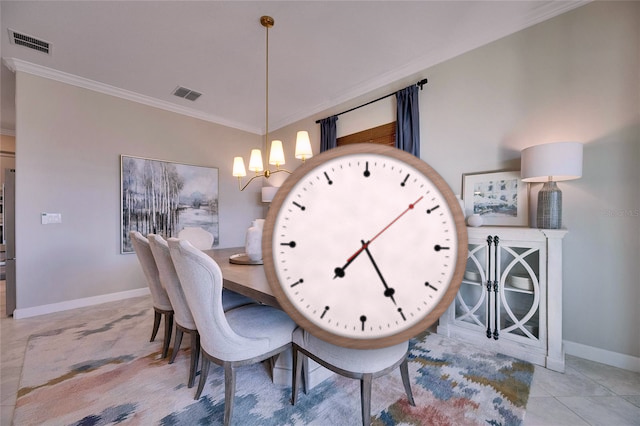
{"hour": 7, "minute": 25, "second": 8}
